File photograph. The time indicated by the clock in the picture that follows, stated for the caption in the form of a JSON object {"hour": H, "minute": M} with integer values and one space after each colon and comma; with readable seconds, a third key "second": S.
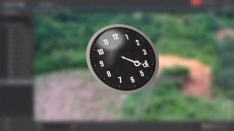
{"hour": 4, "minute": 21}
